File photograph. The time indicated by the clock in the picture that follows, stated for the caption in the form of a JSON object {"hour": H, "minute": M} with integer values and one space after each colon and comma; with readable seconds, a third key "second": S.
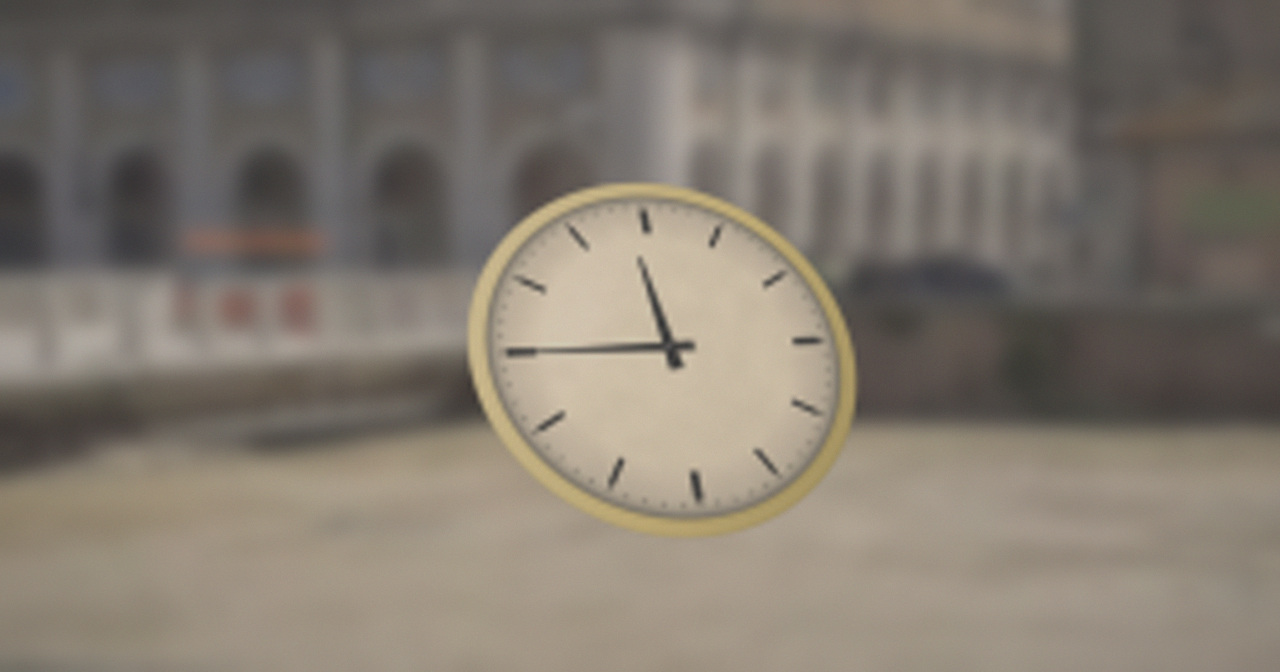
{"hour": 11, "minute": 45}
